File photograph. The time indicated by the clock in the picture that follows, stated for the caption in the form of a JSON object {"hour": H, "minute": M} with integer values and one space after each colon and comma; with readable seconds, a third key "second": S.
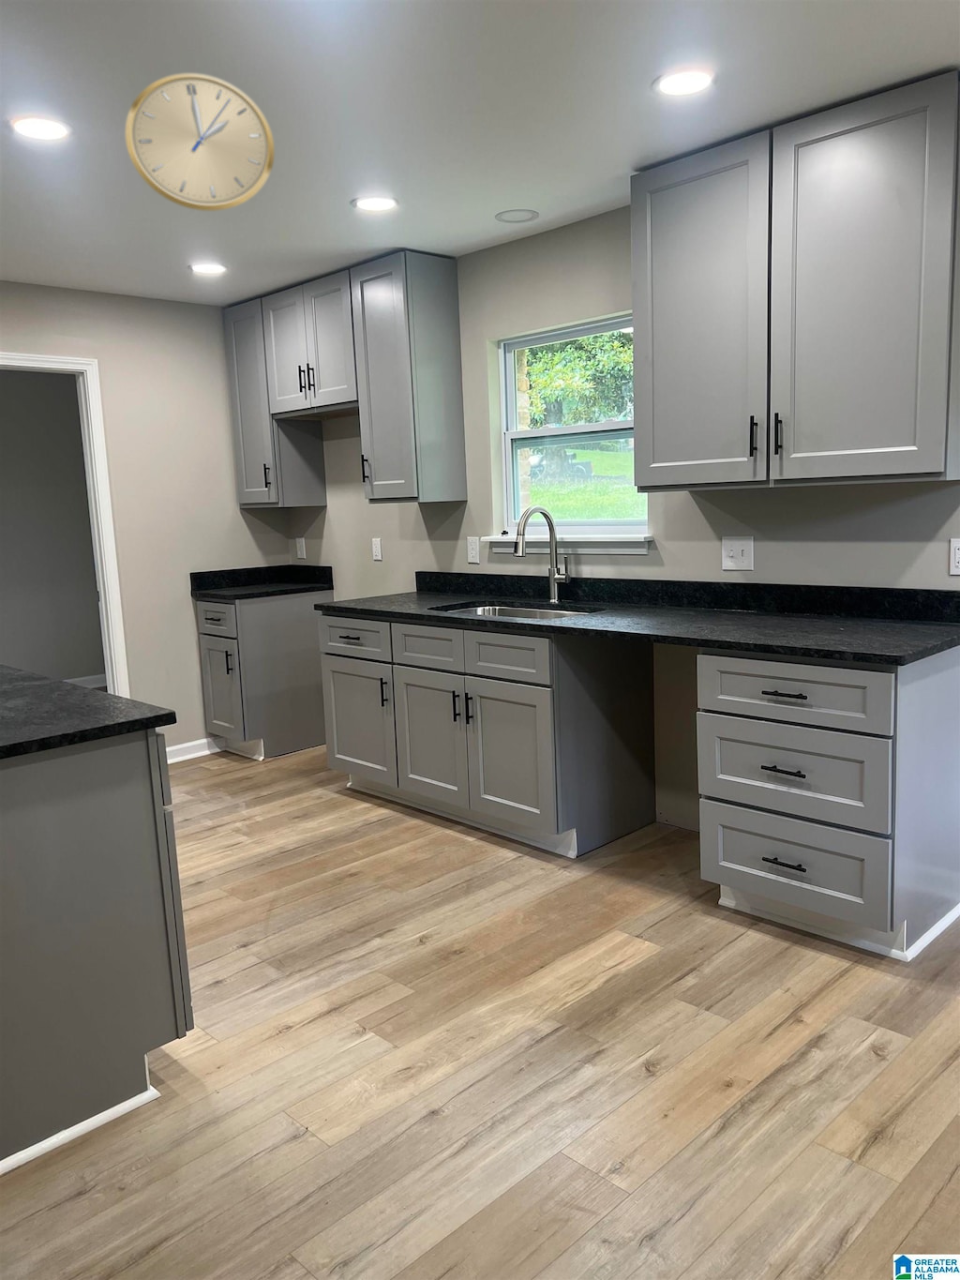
{"hour": 2, "minute": 0, "second": 7}
